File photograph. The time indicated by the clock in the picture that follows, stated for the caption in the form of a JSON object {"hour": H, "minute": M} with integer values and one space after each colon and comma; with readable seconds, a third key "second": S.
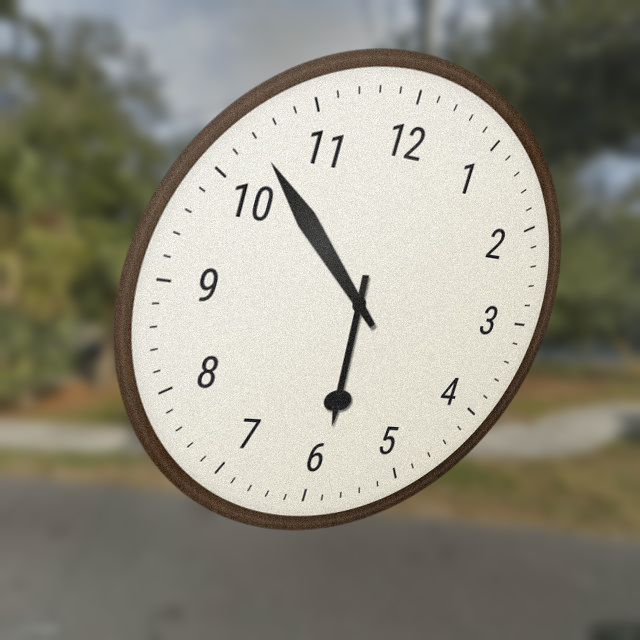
{"hour": 5, "minute": 52}
